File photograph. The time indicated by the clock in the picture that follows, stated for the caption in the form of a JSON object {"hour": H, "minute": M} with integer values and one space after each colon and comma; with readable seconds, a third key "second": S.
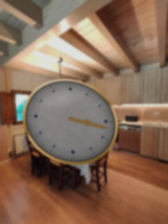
{"hour": 3, "minute": 17}
